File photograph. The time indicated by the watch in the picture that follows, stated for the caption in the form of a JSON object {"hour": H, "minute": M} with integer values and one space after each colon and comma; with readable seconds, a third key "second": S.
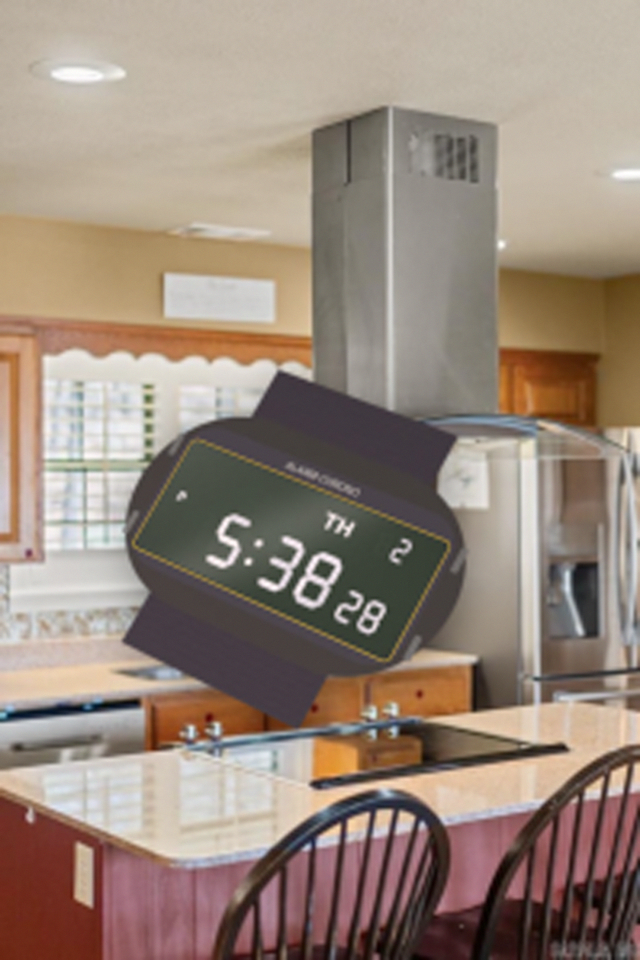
{"hour": 5, "minute": 38, "second": 28}
